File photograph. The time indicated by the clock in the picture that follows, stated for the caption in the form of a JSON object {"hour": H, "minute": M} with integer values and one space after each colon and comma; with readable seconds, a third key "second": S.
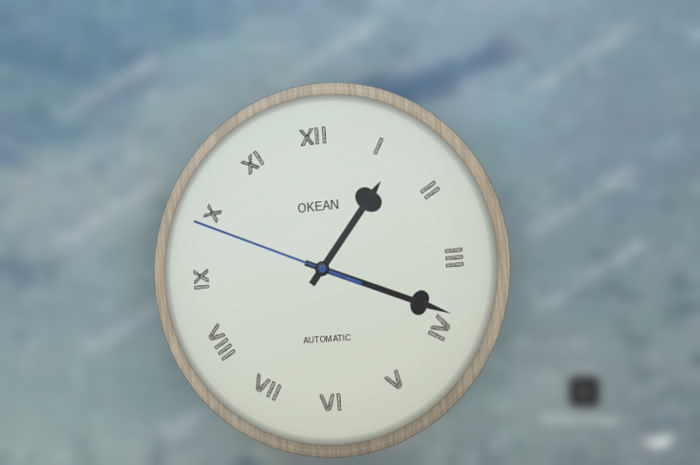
{"hour": 1, "minute": 18, "second": 49}
